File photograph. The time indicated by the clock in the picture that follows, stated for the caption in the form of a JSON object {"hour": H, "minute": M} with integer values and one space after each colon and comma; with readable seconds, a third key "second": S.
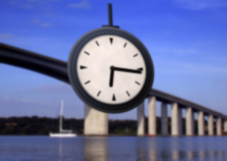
{"hour": 6, "minute": 16}
